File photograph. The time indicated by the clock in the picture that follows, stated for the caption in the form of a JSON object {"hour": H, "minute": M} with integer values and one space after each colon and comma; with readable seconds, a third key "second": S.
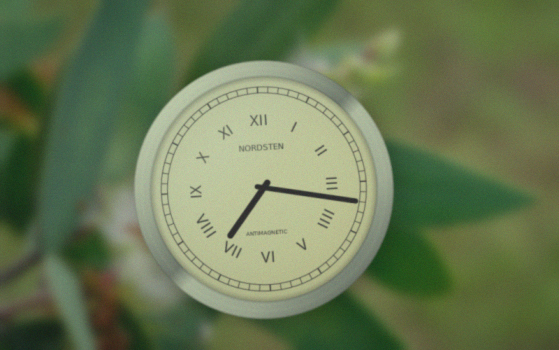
{"hour": 7, "minute": 17}
